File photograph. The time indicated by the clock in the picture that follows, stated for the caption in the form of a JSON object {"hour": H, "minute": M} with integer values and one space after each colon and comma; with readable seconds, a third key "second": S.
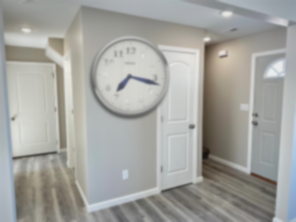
{"hour": 7, "minute": 17}
